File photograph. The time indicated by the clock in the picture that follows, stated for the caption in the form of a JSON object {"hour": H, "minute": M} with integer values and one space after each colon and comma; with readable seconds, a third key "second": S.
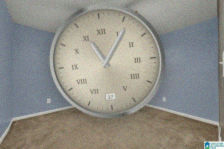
{"hour": 11, "minute": 6}
